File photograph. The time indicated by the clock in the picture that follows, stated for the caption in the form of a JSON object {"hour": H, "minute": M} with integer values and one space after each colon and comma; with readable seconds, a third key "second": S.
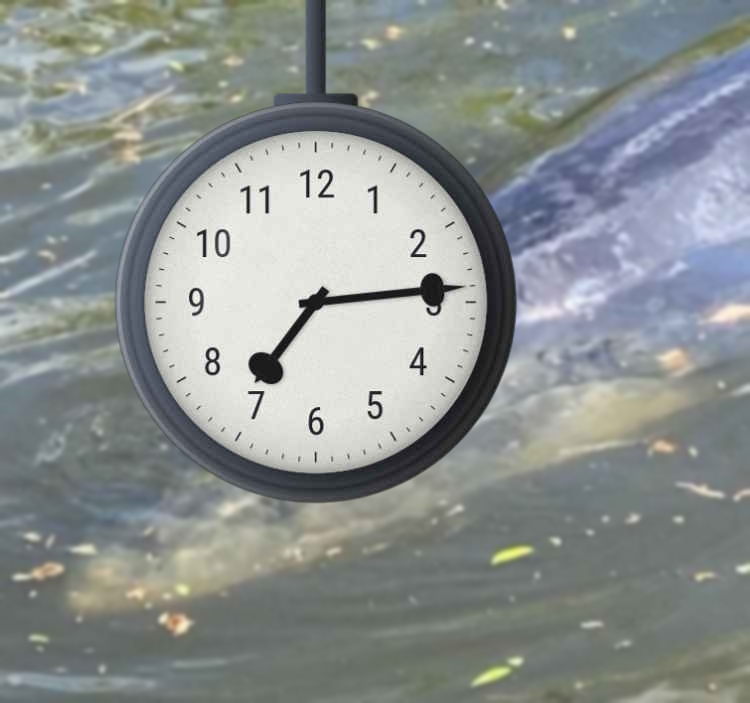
{"hour": 7, "minute": 14}
